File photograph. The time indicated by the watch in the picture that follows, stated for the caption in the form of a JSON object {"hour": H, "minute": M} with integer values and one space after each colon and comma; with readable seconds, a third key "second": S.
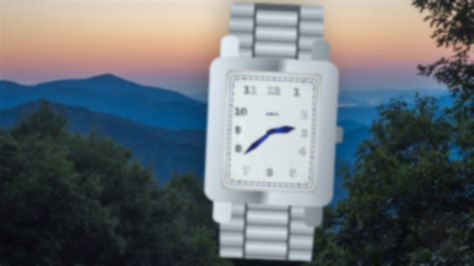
{"hour": 2, "minute": 38}
